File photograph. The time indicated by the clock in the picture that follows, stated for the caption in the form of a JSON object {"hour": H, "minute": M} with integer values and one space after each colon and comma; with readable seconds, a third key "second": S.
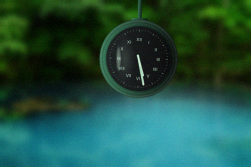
{"hour": 5, "minute": 28}
